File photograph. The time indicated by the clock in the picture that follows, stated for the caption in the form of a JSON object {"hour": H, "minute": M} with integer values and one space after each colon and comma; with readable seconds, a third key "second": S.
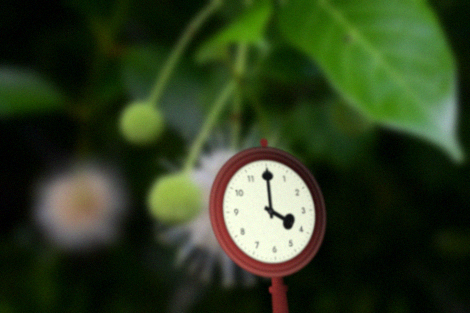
{"hour": 4, "minute": 0}
